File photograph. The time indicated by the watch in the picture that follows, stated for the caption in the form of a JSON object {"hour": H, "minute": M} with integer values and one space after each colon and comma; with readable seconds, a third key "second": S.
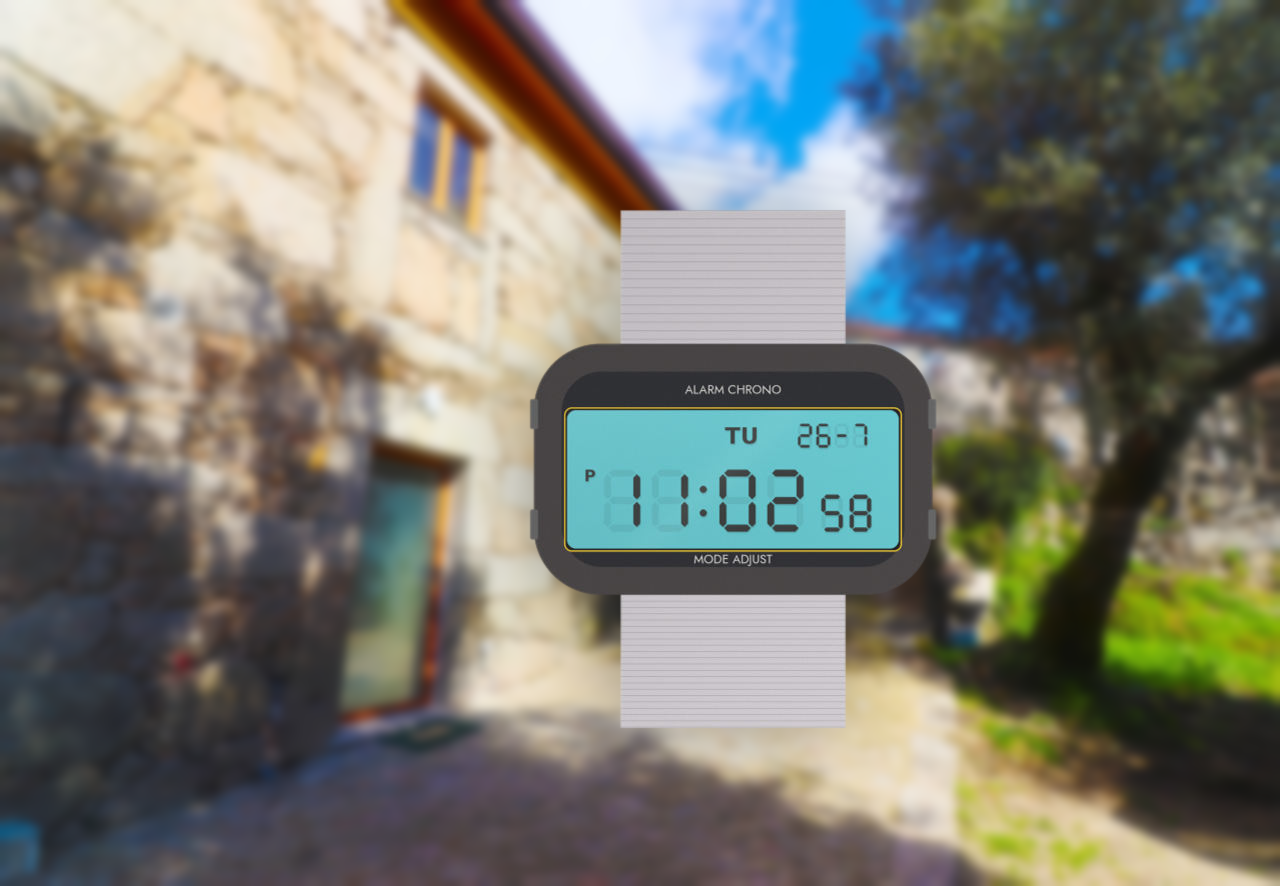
{"hour": 11, "minute": 2, "second": 58}
